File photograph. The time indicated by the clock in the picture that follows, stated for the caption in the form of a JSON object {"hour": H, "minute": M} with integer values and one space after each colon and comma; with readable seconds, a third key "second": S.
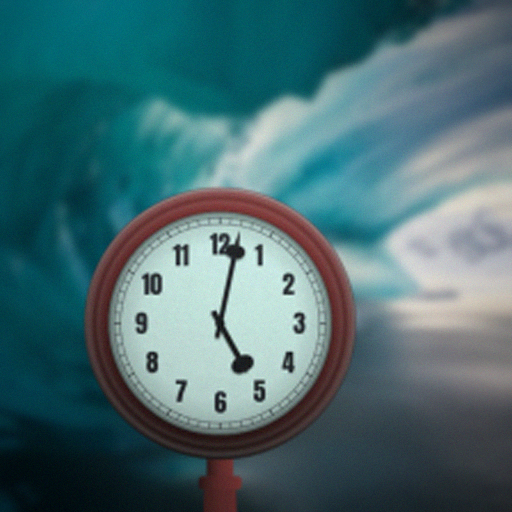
{"hour": 5, "minute": 2}
